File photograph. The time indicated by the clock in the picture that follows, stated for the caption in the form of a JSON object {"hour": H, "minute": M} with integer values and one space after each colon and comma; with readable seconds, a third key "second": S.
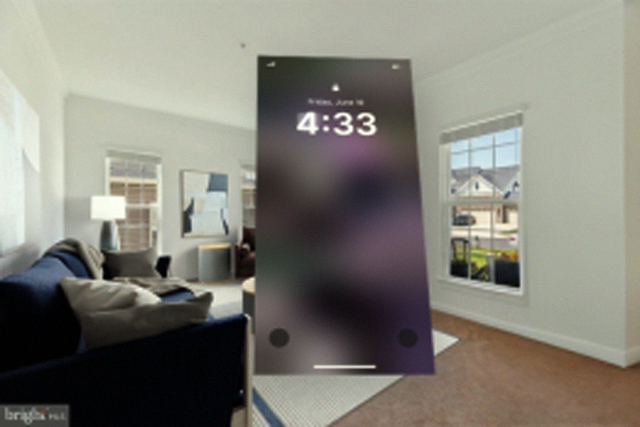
{"hour": 4, "minute": 33}
